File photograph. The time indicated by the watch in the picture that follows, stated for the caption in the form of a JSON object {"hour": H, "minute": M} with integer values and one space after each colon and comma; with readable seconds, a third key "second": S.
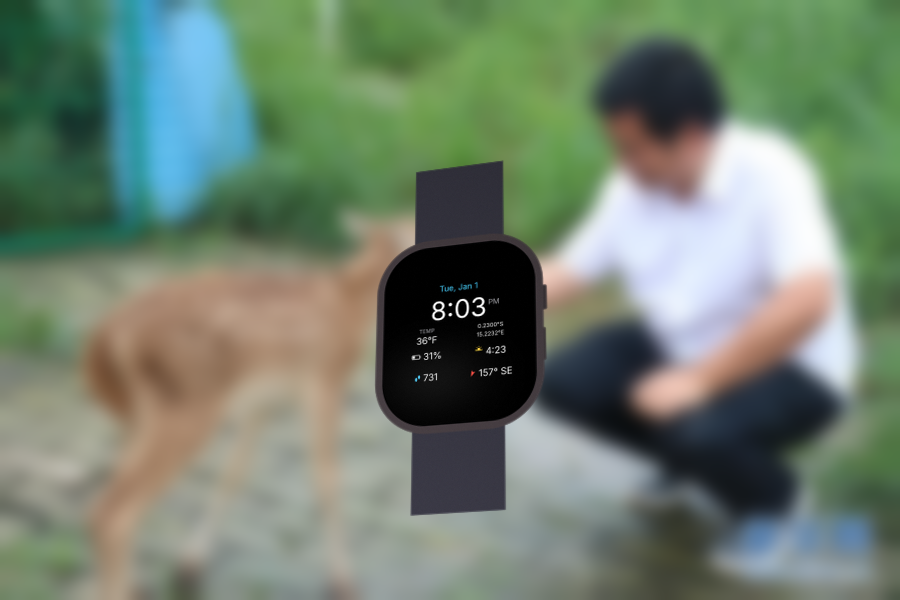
{"hour": 8, "minute": 3}
